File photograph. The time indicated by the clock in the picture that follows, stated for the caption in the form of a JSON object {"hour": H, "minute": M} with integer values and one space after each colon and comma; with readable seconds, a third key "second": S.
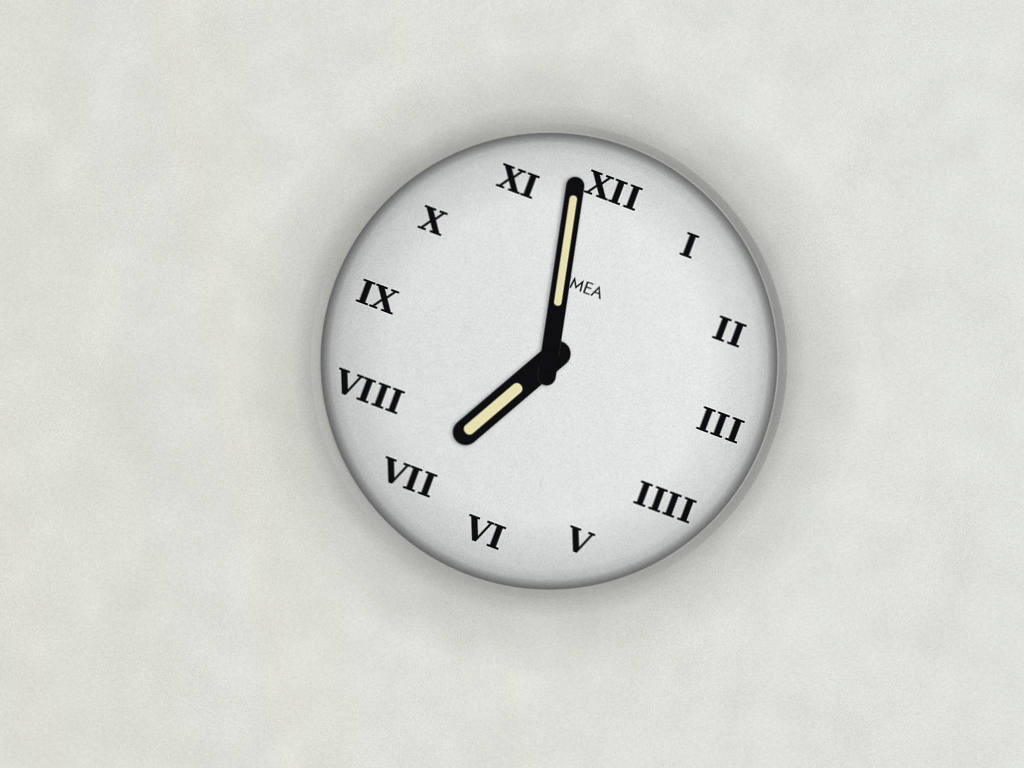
{"hour": 6, "minute": 58}
